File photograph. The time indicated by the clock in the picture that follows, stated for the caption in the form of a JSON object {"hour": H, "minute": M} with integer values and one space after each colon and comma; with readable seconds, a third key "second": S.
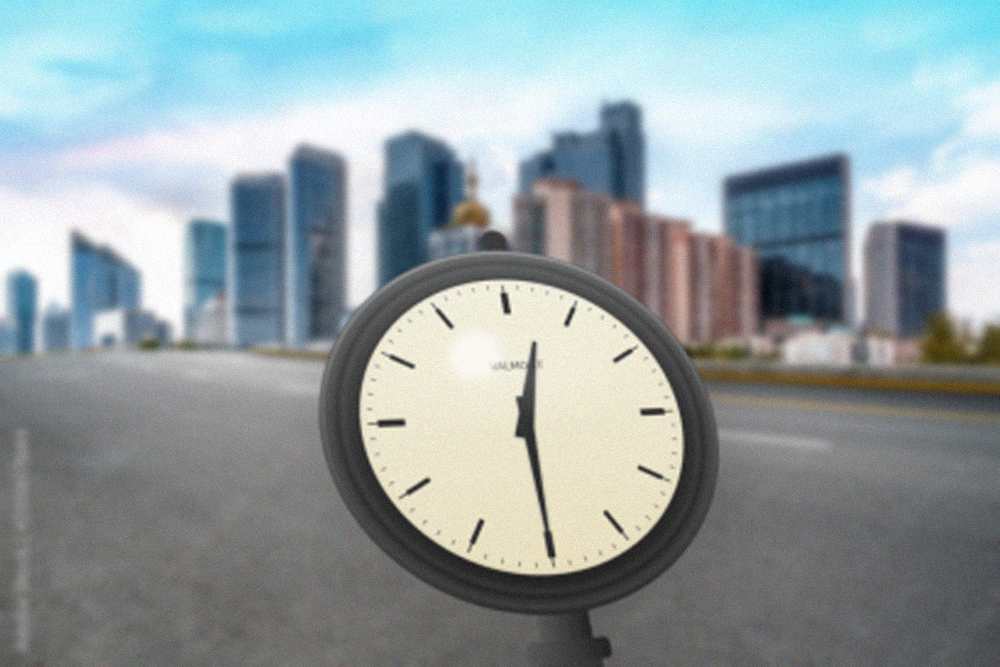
{"hour": 12, "minute": 30}
